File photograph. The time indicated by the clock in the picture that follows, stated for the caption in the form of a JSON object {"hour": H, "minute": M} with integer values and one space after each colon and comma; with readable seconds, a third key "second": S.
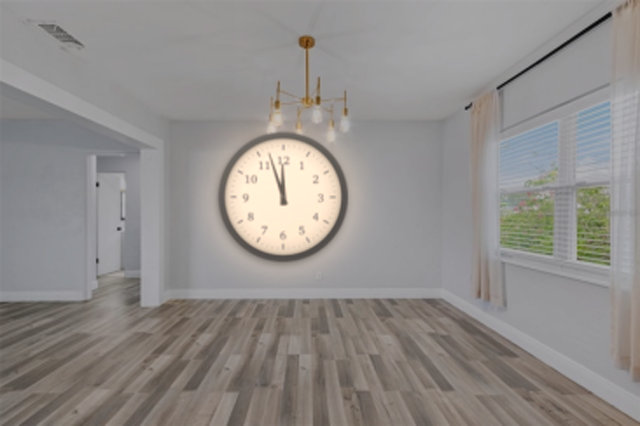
{"hour": 11, "minute": 57}
